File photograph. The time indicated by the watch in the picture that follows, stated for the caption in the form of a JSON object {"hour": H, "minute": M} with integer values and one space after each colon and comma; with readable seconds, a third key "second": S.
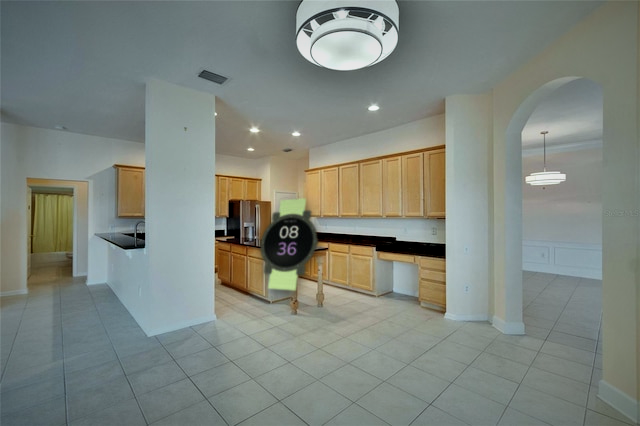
{"hour": 8, "minute": 36}
